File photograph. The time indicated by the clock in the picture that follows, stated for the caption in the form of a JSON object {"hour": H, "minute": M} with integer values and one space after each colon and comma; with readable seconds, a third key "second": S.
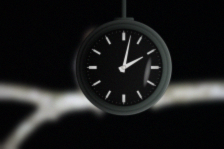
{"hour": 2, "minute": 2}
